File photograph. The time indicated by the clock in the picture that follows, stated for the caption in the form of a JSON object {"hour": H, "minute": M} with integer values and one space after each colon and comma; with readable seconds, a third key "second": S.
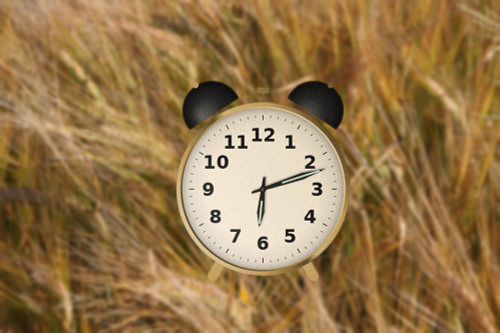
{"hour": 6, "minute": 12}
